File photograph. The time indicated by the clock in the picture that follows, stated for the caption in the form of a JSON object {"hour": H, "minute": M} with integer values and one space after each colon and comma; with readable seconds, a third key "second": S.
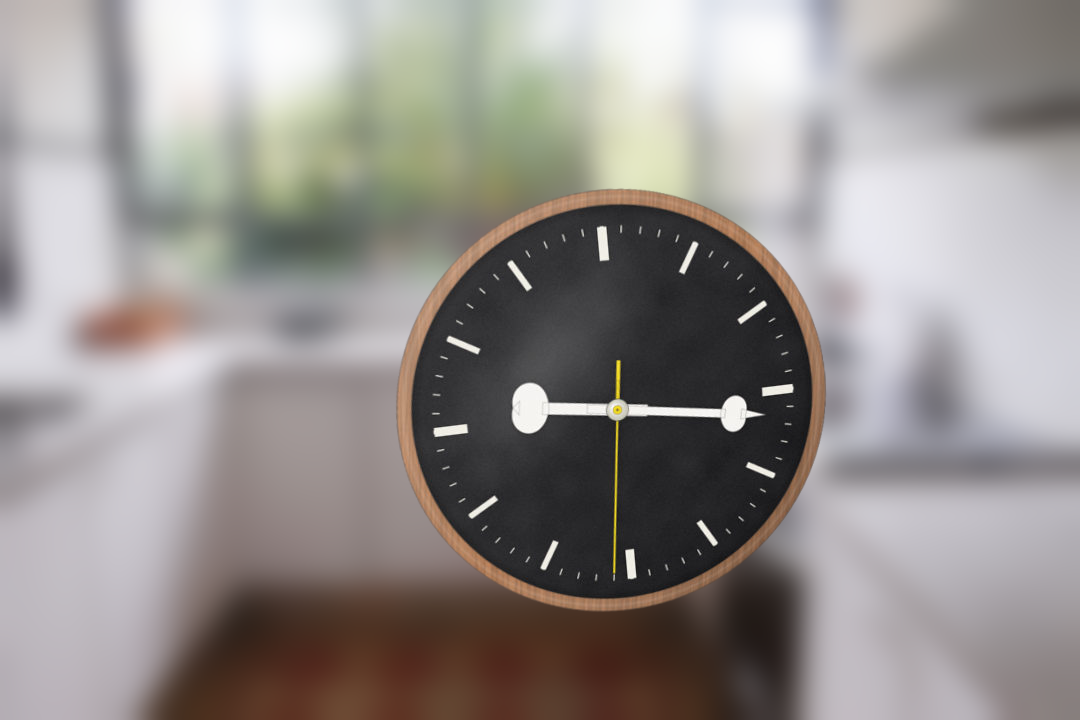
{"hour": 9, "minute": 16, "second": 31}
